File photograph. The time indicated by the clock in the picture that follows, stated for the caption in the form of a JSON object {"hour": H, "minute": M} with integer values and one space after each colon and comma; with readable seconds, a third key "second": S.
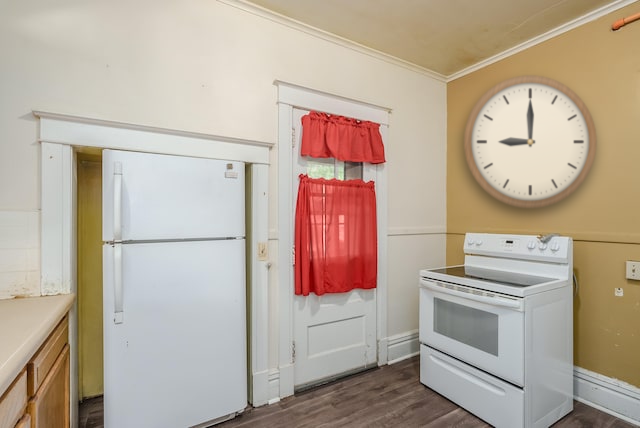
{"hour": 9, "minute": 0}
